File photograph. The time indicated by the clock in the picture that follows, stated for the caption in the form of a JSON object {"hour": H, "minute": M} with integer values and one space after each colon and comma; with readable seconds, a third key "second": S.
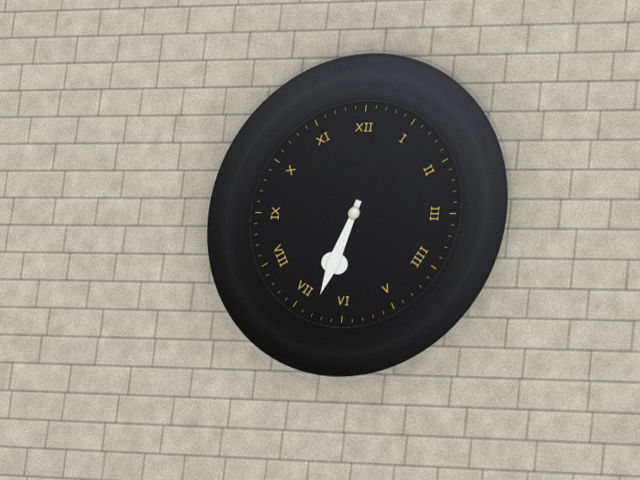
{"hour": 6, "minute": 33}
